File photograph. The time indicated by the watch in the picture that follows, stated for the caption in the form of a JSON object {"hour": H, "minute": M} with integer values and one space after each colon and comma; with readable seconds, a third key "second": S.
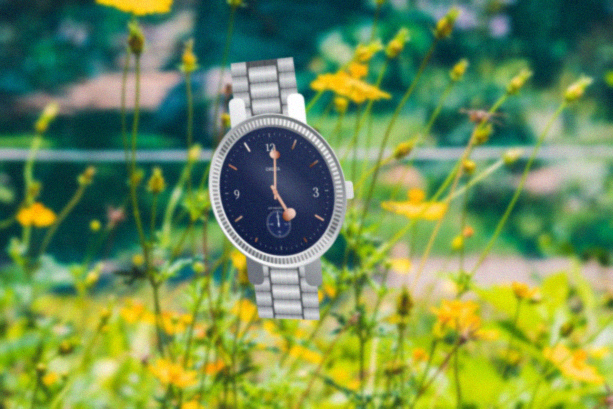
{"hour": 5, "minute": 1}
